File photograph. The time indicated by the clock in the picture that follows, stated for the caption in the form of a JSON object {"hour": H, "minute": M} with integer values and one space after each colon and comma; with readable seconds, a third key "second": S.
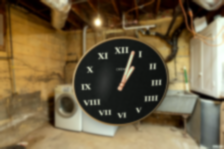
{"hour": 1, "minute": 3}
